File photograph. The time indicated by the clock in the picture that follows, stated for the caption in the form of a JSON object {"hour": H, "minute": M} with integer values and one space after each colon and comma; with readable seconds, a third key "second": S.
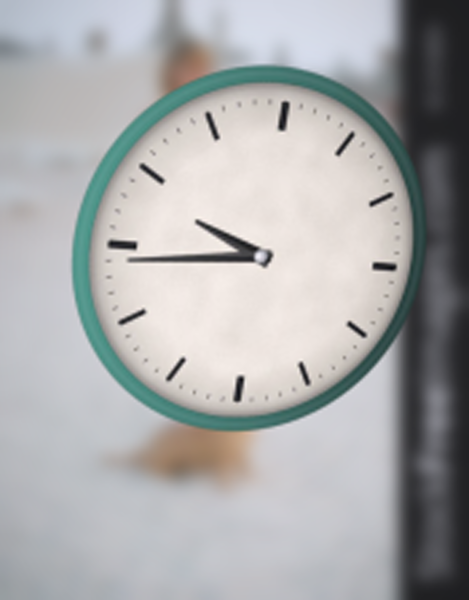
{"hour": 9, "minute": 44}
